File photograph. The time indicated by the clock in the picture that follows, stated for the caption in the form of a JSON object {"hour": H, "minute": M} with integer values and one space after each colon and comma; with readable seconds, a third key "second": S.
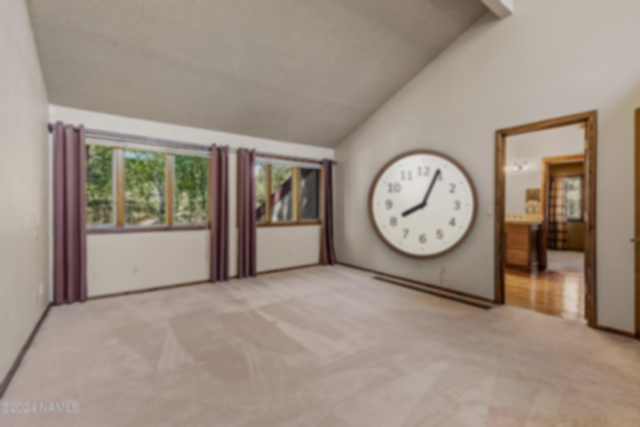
{"hour": 8, "minute": 4}
